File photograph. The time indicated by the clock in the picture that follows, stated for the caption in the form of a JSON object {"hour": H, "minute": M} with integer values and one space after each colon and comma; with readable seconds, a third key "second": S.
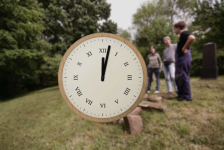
{"hour": 12, "minute": 2}
